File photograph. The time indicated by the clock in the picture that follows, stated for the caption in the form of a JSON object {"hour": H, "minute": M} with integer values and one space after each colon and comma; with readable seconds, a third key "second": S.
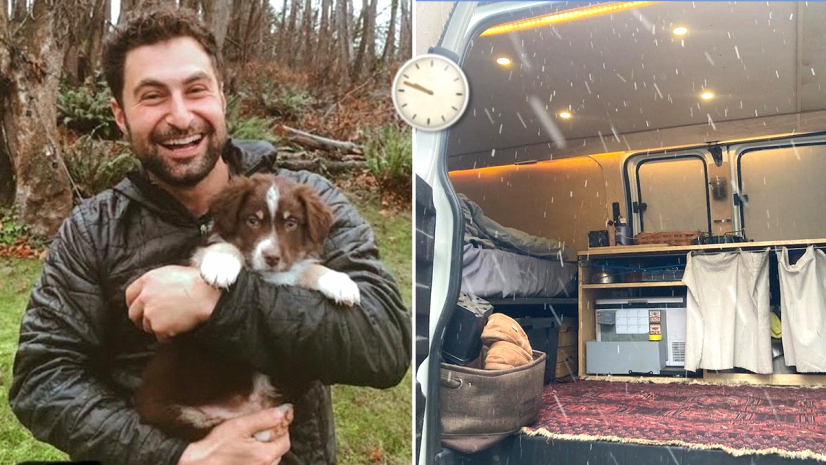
{"hour": 9, "minute": 48}
